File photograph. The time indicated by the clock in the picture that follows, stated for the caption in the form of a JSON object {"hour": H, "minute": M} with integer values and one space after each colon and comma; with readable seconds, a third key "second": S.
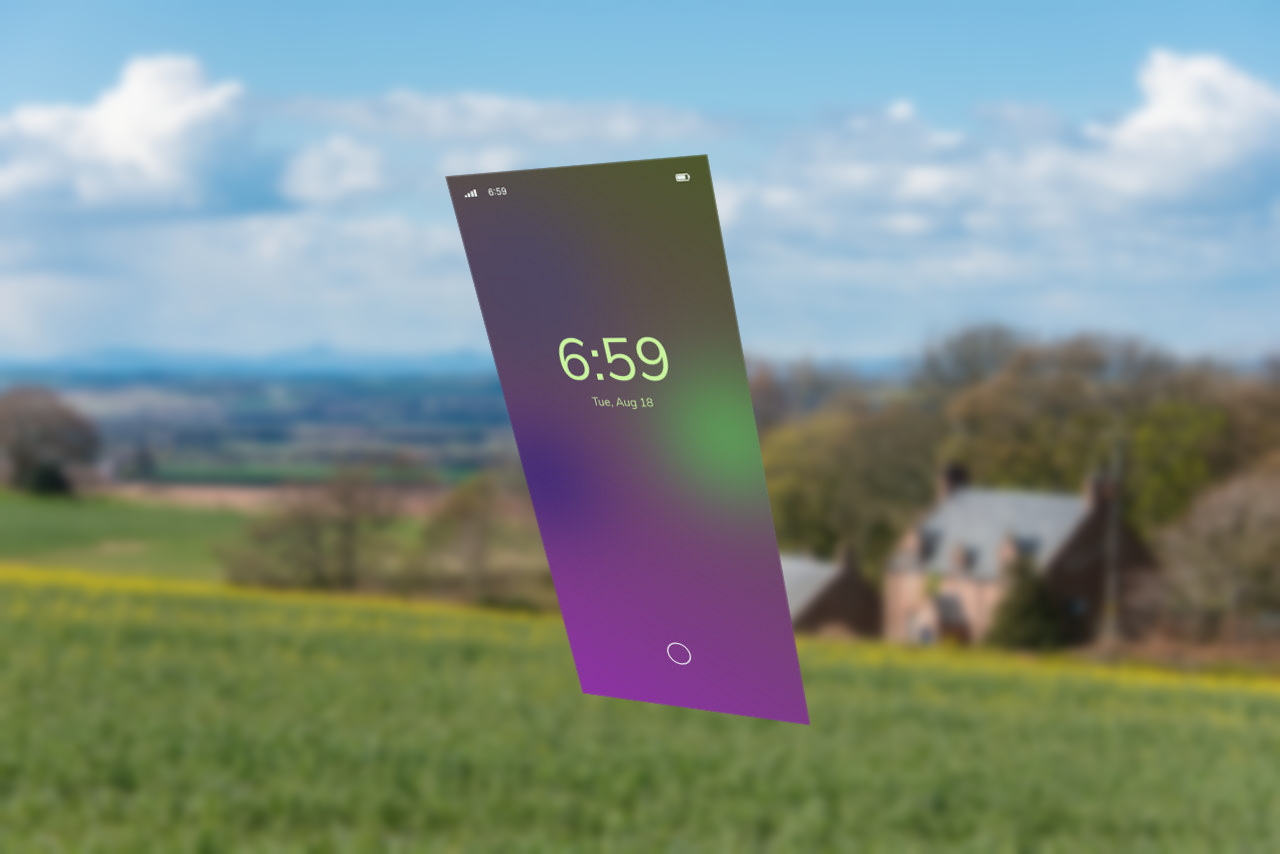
{"hour": 6, "minute": 59}
